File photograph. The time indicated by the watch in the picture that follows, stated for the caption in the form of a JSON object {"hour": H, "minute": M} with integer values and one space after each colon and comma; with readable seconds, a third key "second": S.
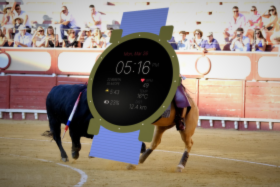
{"hour": 5, "minute": 16}
